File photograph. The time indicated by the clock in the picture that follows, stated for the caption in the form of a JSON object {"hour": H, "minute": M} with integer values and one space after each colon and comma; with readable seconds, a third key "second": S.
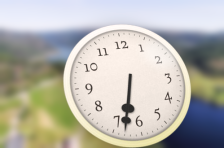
{"hour": 6, "minute": 33}
